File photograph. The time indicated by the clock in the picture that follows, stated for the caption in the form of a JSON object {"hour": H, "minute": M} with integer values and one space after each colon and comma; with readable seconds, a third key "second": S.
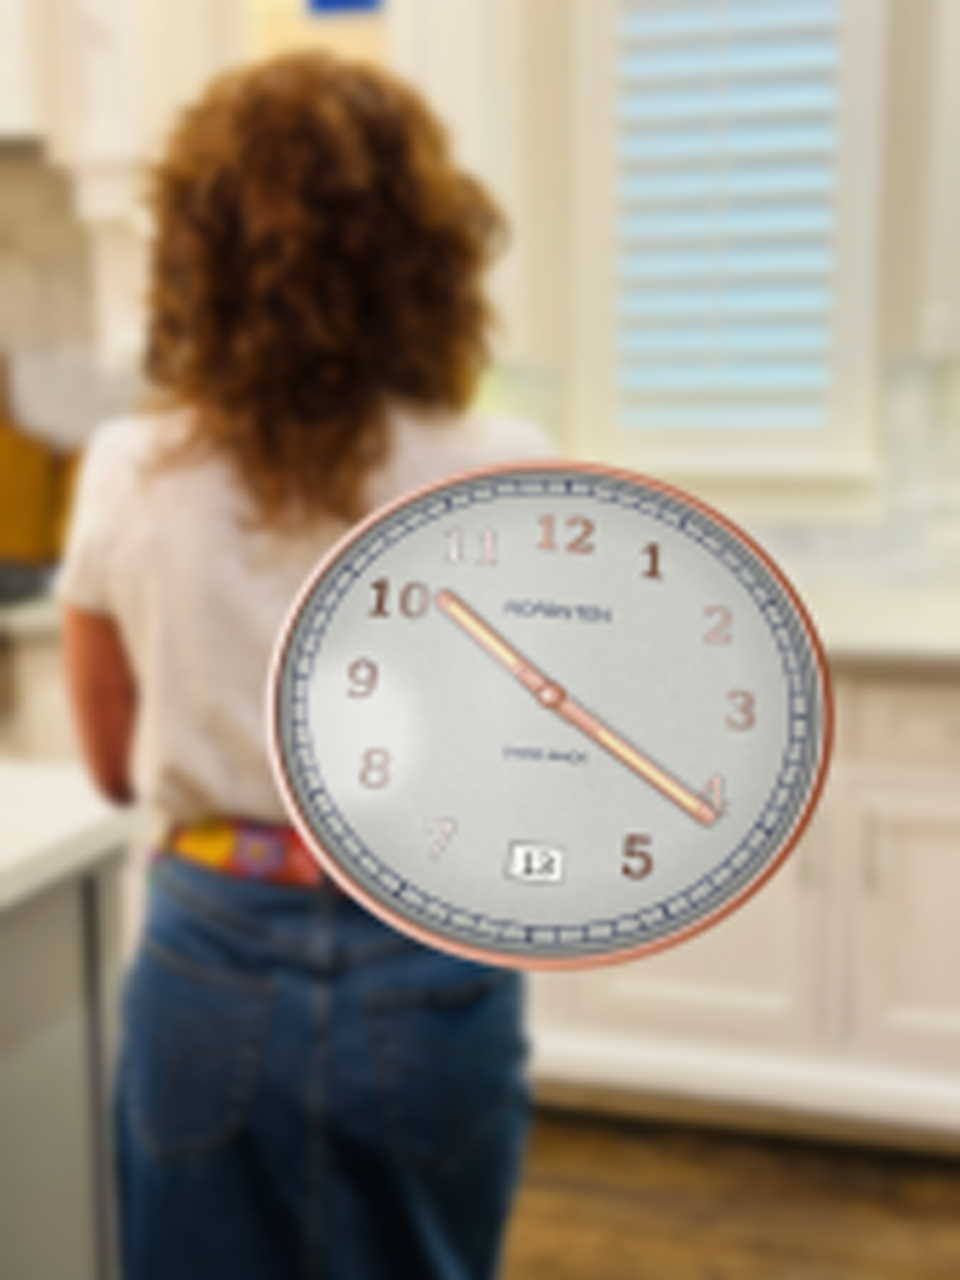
{"hour": 10, "minute": 21}
